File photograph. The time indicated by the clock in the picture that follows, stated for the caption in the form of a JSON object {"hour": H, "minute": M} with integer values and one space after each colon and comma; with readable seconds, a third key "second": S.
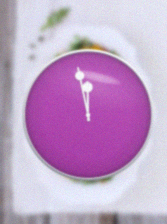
{"hour": 11, "minute": 58}
